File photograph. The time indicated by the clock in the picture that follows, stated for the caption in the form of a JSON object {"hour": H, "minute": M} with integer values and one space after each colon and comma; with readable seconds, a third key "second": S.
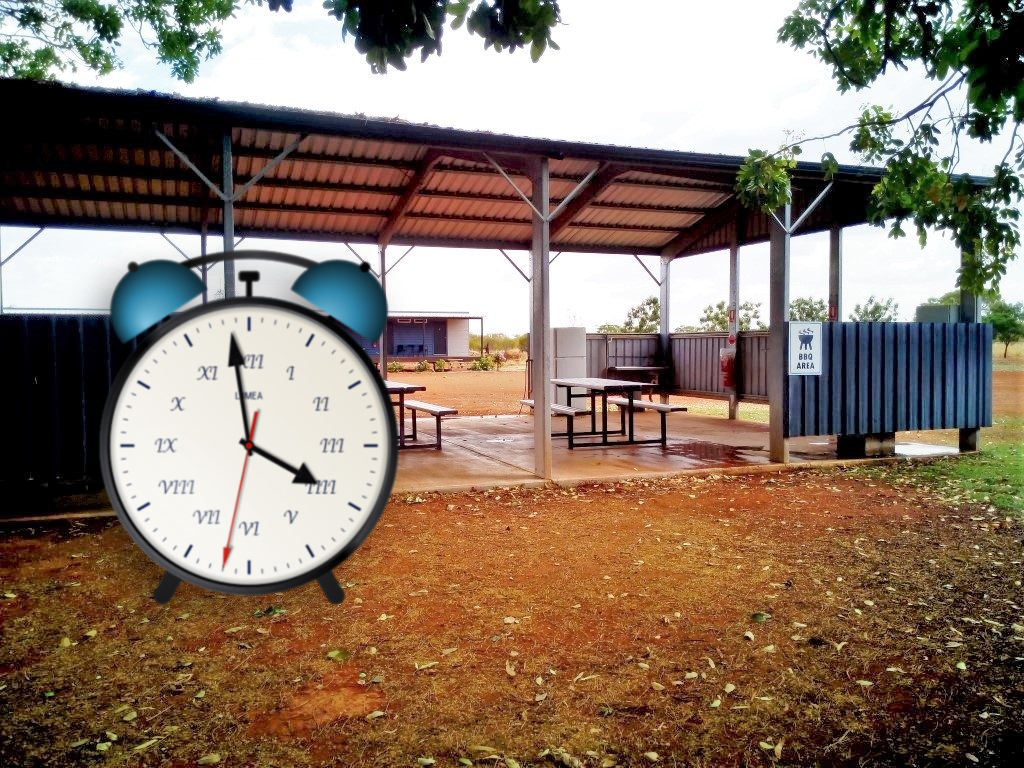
{"hour": 3, "minute": 58, "second": 32}
